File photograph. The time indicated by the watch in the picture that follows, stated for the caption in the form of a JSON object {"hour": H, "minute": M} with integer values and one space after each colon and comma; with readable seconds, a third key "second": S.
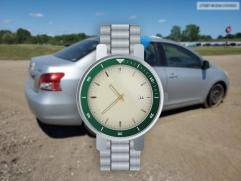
{"hour": 10, "minute": 38}
